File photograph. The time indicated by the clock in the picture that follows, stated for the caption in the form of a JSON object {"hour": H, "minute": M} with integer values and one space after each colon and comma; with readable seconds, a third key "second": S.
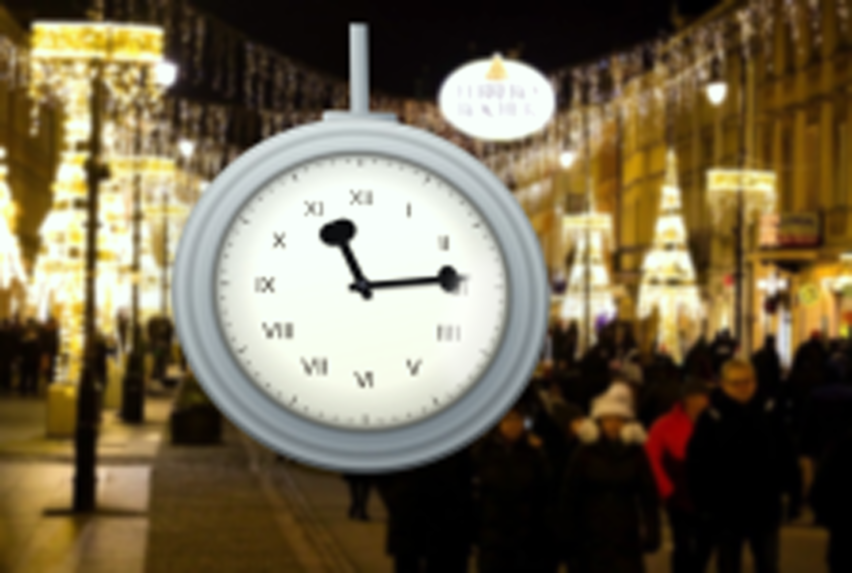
{"hour": 11, "minute": 14}
